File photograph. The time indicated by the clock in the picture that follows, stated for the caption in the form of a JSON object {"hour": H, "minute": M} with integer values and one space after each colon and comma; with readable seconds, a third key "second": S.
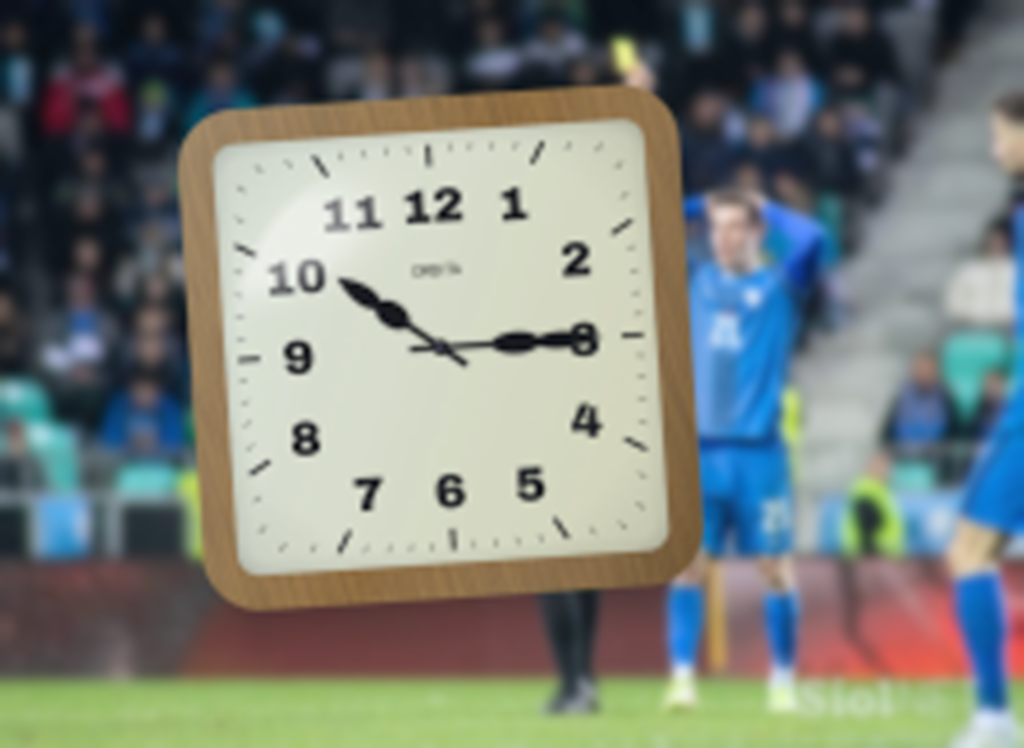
{"hour": 10, "minute": 15}
